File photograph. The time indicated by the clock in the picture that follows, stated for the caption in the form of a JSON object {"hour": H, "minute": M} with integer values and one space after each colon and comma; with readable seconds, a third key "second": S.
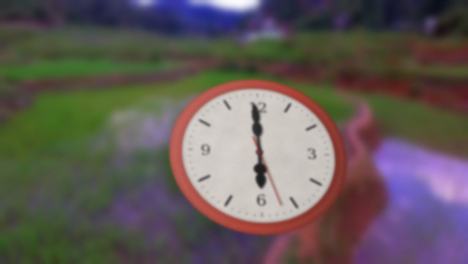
{"hour": 5, "minute": 59, "second": 27}
